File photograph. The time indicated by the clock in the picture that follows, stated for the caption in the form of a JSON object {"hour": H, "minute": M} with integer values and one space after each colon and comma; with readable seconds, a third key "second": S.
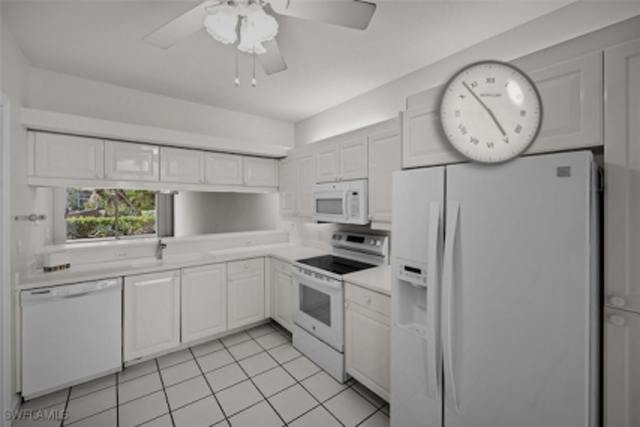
{"hour": 4, "minute": 53}
